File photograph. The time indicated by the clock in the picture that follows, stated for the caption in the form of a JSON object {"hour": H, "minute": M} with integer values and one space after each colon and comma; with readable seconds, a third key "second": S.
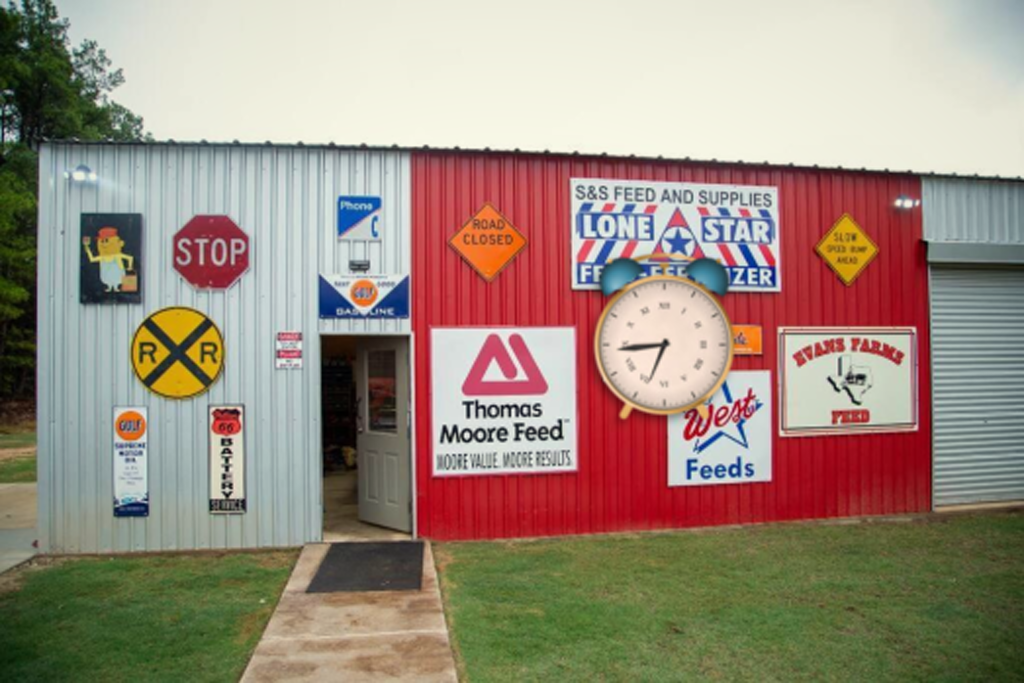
{"hour": 6, "minute": 44}
